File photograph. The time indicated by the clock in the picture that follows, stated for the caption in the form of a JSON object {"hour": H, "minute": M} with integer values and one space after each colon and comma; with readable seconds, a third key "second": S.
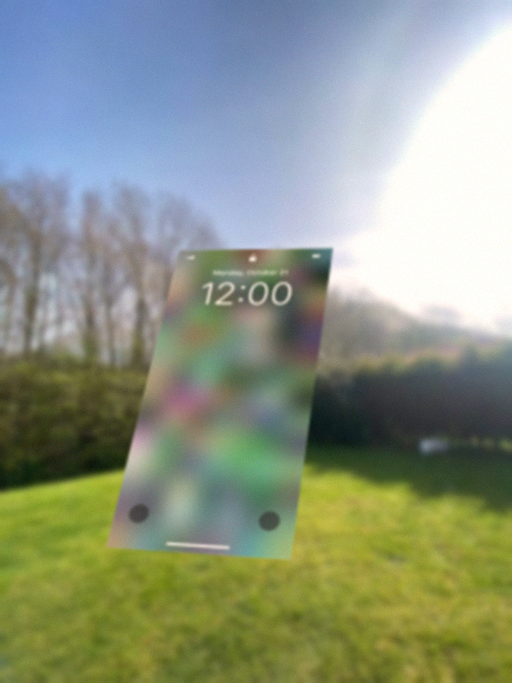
{"hour": 12, "minute": 0}
